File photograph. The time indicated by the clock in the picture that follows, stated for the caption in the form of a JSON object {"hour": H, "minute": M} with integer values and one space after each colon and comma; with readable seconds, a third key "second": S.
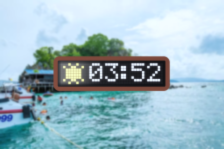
{"hour": 3, "minute": 52}
